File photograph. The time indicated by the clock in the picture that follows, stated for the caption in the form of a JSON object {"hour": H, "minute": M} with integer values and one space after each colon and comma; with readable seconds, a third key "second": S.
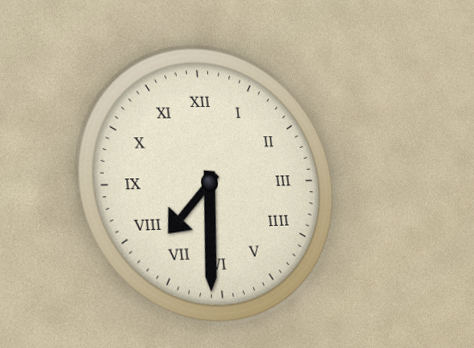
{"hour": 7, "minute": 31}
